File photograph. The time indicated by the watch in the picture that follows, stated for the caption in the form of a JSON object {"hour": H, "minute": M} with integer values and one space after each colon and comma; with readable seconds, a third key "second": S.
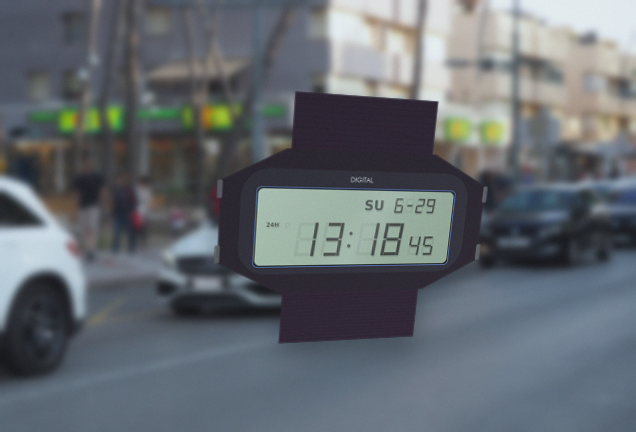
{"hour": 13, "minute": 18, "second": 45}
